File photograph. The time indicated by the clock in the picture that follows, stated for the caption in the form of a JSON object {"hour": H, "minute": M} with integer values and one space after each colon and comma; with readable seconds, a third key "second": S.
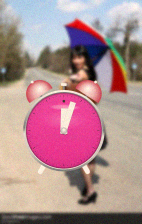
{"hour": 12, "minute": 3}
